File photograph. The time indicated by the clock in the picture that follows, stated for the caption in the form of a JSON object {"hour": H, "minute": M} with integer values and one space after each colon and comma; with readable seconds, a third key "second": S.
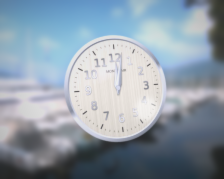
{"hour": 12, "minute": 2}
